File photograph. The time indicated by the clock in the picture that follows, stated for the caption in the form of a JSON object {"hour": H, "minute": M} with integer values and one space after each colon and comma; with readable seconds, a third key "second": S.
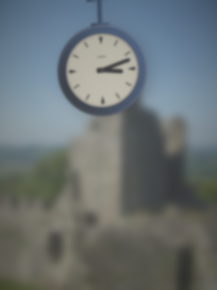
{"hour": 3, "minute": 12}
